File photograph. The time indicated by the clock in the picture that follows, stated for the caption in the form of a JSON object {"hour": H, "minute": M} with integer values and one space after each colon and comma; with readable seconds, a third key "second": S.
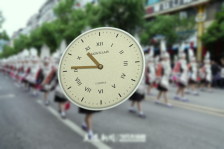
{"hour": 10, "minute": 46}
